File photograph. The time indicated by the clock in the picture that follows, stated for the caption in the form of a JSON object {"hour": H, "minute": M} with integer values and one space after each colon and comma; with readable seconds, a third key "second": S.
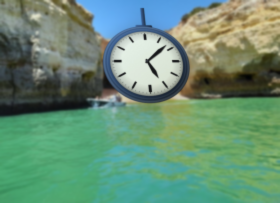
{"hour": 5, "minute": 8}
